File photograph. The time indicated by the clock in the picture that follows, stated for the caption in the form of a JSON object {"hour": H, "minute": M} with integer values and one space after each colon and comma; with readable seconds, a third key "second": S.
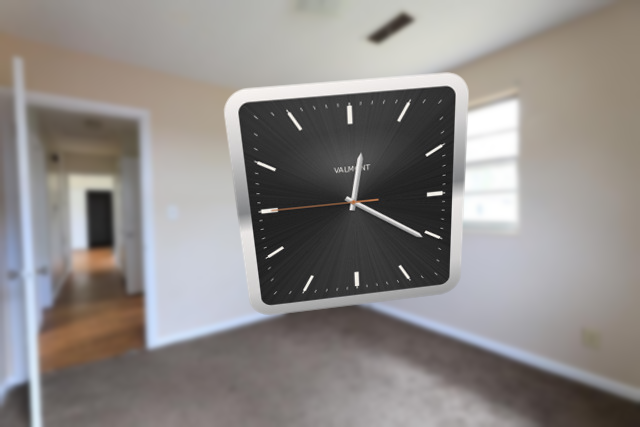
{"hour": 12, "minute": 20, "second": 45}
